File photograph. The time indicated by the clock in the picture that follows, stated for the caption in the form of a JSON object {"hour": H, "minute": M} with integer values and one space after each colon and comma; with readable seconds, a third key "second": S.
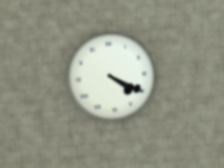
{"hour": 4, "minute": 20}
